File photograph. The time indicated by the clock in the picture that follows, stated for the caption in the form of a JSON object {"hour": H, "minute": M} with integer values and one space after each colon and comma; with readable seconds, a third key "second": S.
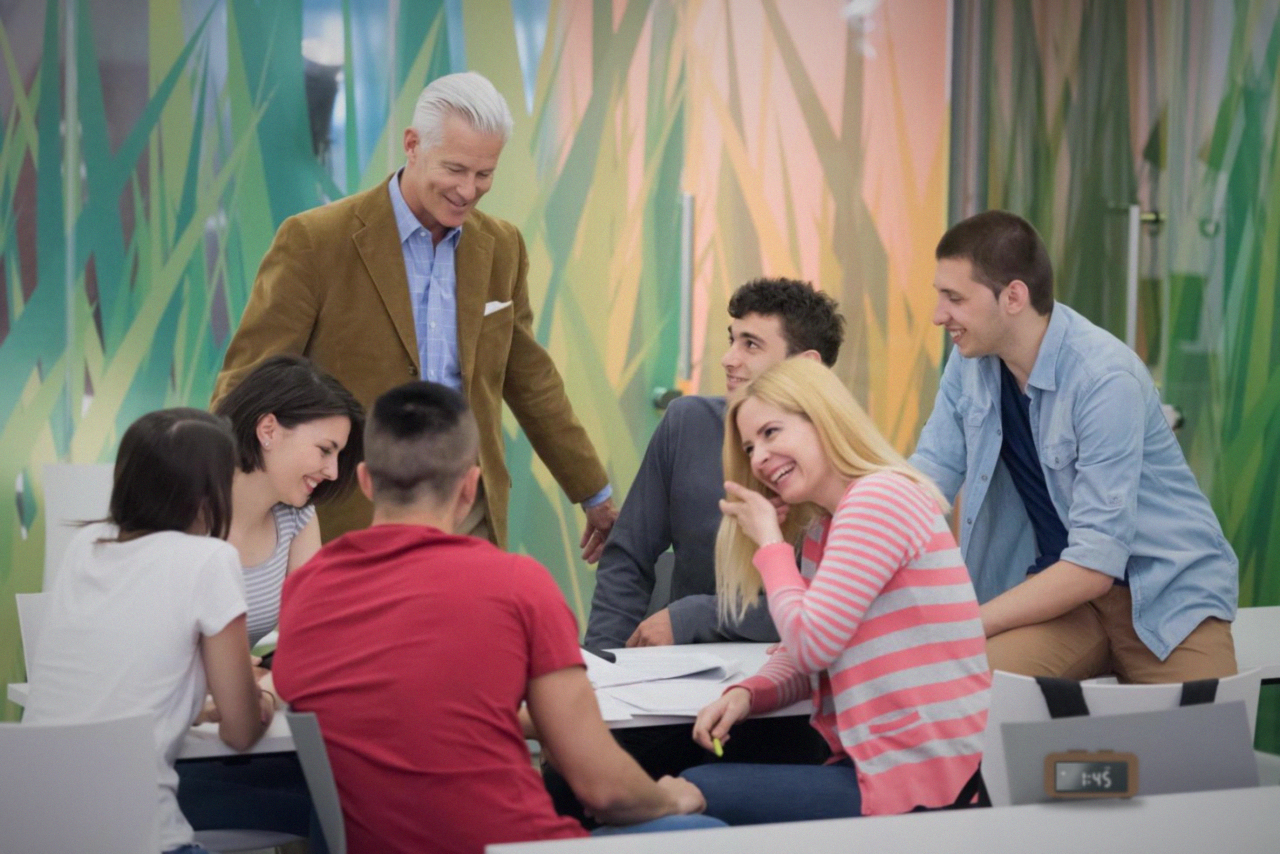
{"hour": 1, "minute": 45}
